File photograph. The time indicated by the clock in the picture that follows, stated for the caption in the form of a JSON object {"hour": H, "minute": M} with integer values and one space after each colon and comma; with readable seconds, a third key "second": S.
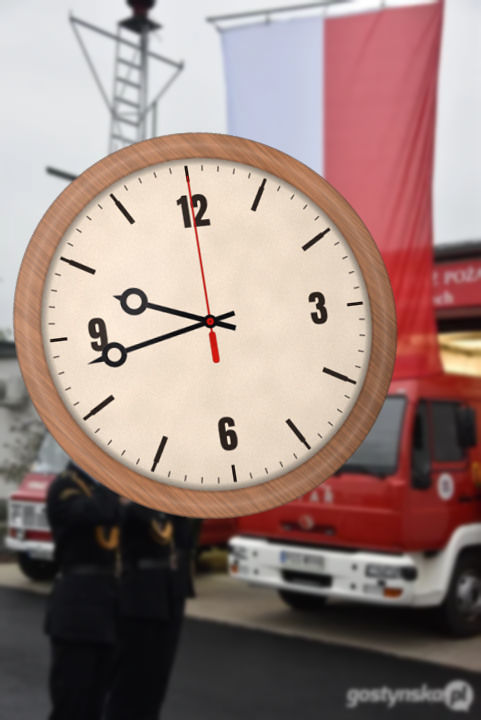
{"hour": 9, "minute": 43, "second": 0}
